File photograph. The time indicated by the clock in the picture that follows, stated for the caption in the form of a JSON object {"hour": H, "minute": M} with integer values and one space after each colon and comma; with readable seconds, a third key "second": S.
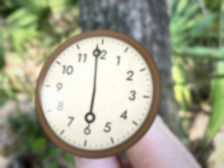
{"hour": 5, "minute": 59}
